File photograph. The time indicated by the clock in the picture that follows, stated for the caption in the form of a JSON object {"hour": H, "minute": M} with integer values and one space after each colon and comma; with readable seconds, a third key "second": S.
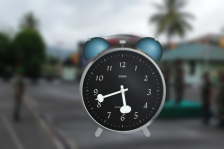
{"hour": 5, "minute": 42}
